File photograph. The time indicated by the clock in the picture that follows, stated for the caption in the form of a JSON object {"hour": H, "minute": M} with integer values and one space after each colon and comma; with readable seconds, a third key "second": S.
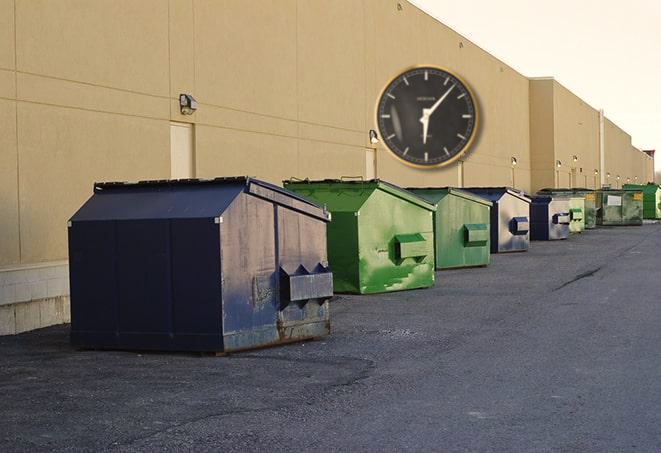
{"hour": 6, "minute": 7}
